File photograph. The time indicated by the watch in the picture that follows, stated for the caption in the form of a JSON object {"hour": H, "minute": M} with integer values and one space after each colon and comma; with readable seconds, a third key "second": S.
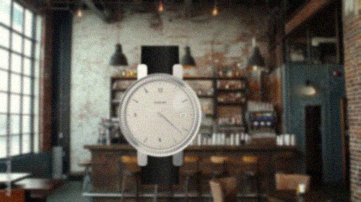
{"hour": 4, "minute": 22}
